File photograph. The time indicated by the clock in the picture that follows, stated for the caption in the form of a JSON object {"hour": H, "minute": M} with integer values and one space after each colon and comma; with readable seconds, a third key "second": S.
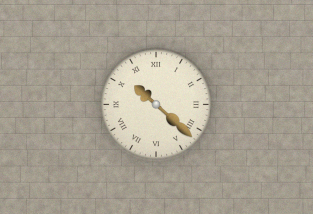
{"hour": 10, "minute": 22}
